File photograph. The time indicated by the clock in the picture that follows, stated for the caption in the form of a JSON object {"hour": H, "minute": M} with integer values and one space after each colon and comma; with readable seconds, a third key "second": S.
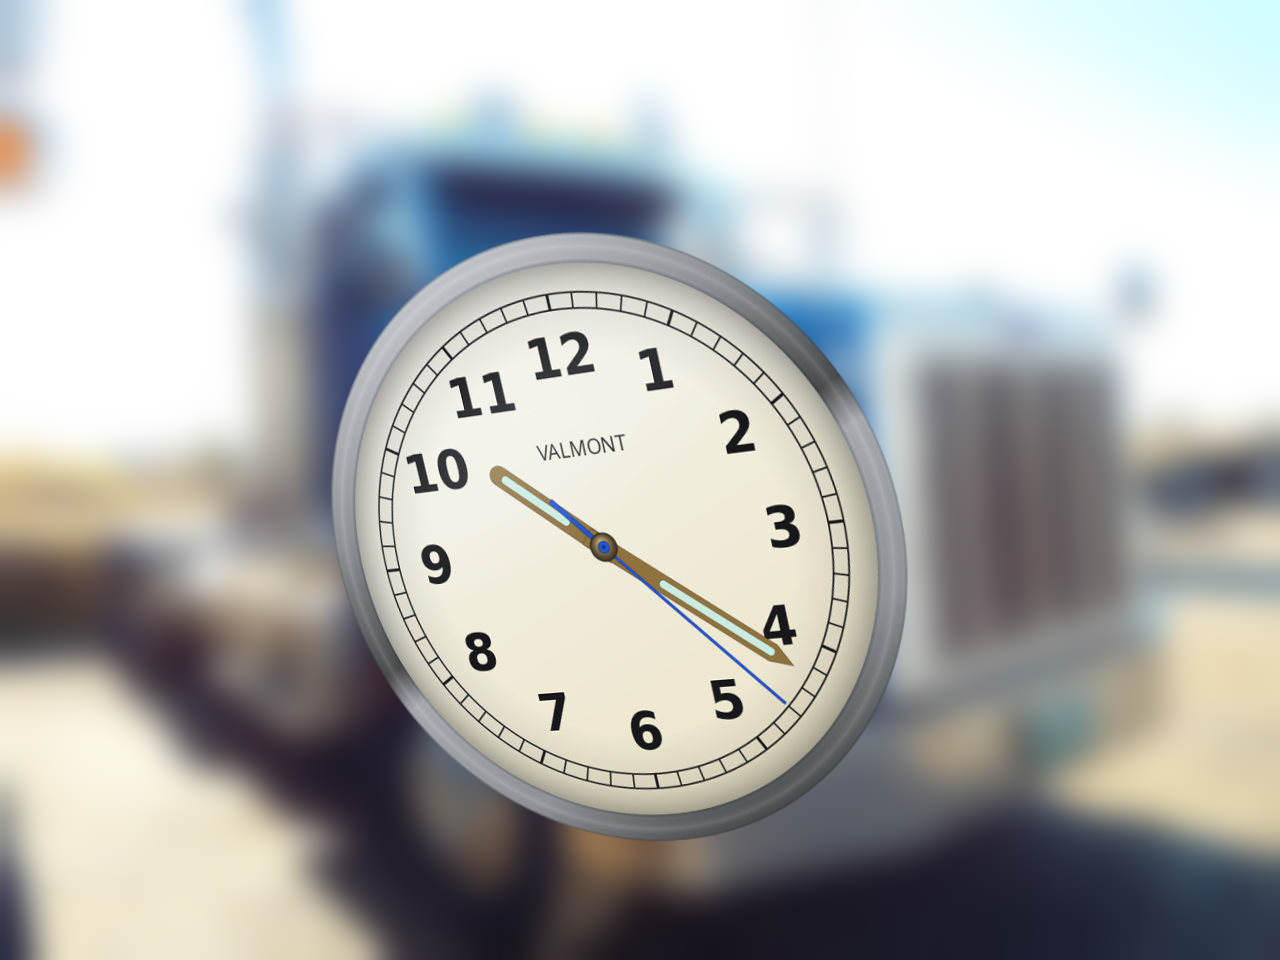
{"hour": 10, "minute": 21, "second": 23}
